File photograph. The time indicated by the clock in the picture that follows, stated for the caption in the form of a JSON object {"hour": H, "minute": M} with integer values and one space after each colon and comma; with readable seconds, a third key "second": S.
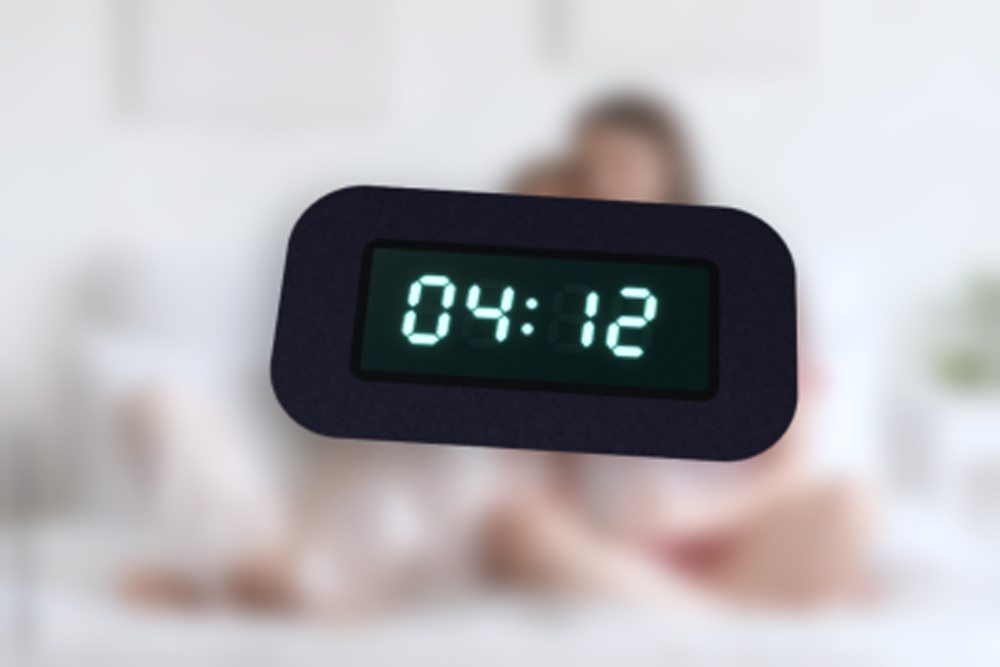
{"hour": 4, "minute": 12}
